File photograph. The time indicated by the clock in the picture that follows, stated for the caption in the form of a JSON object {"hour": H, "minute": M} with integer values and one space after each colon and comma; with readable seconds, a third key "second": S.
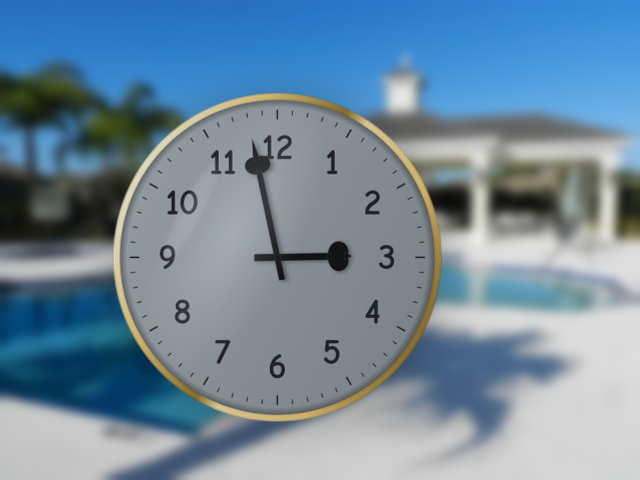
{"hour": 2, "minute": 58}
